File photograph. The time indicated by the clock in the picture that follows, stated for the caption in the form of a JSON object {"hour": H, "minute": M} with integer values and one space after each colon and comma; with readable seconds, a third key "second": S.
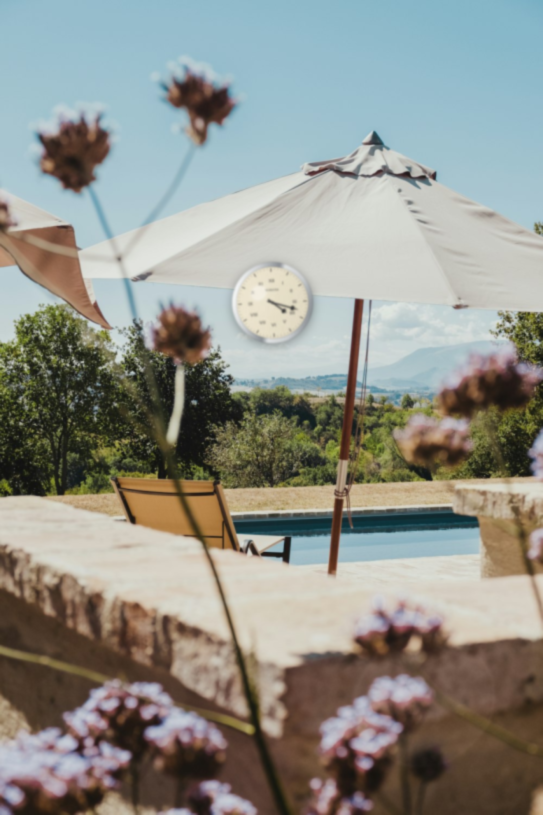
{"hour": 4, "minute": 18}
